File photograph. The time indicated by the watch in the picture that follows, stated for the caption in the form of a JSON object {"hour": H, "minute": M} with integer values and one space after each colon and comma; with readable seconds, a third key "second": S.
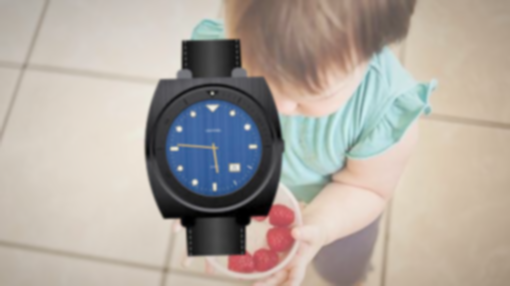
{"hour": 5, "minute": 46}
